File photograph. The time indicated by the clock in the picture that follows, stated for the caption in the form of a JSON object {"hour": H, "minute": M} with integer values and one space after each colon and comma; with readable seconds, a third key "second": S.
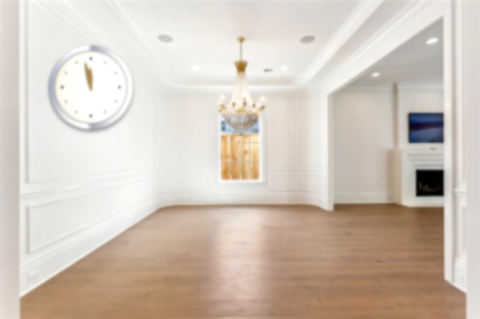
{"hour": 11, "minute": 58}
